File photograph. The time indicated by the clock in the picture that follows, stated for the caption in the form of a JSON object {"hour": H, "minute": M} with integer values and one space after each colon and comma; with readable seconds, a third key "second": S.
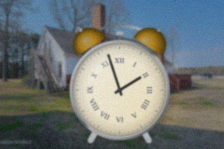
{"hour": 1, "minute": 57}
